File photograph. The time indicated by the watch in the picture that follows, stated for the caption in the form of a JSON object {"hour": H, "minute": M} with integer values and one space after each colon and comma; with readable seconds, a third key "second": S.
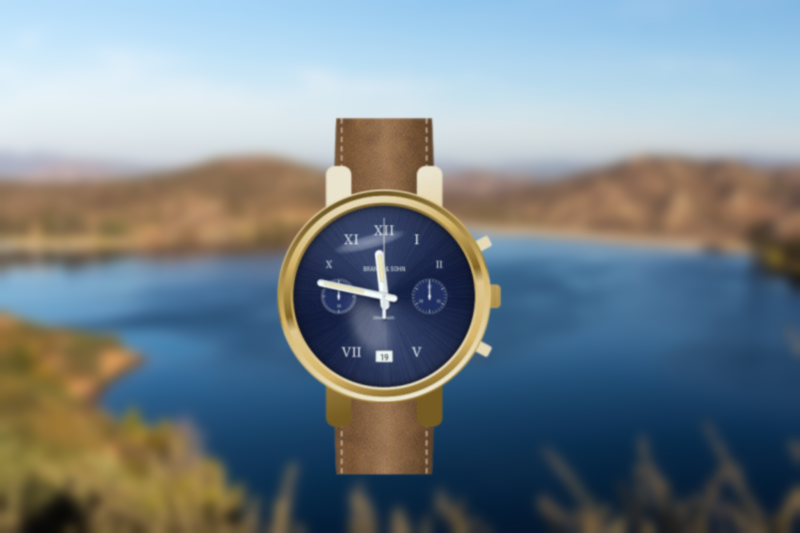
{"hour": 11, "minute": 47}
